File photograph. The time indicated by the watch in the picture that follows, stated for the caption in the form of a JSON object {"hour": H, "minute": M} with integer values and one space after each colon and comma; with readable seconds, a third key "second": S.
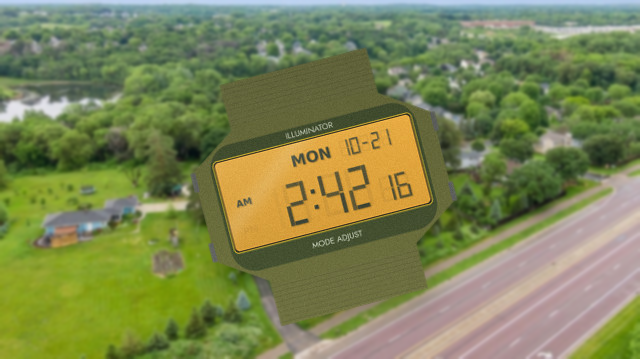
{"hour": 2, "minute": 42, "second": 16}
